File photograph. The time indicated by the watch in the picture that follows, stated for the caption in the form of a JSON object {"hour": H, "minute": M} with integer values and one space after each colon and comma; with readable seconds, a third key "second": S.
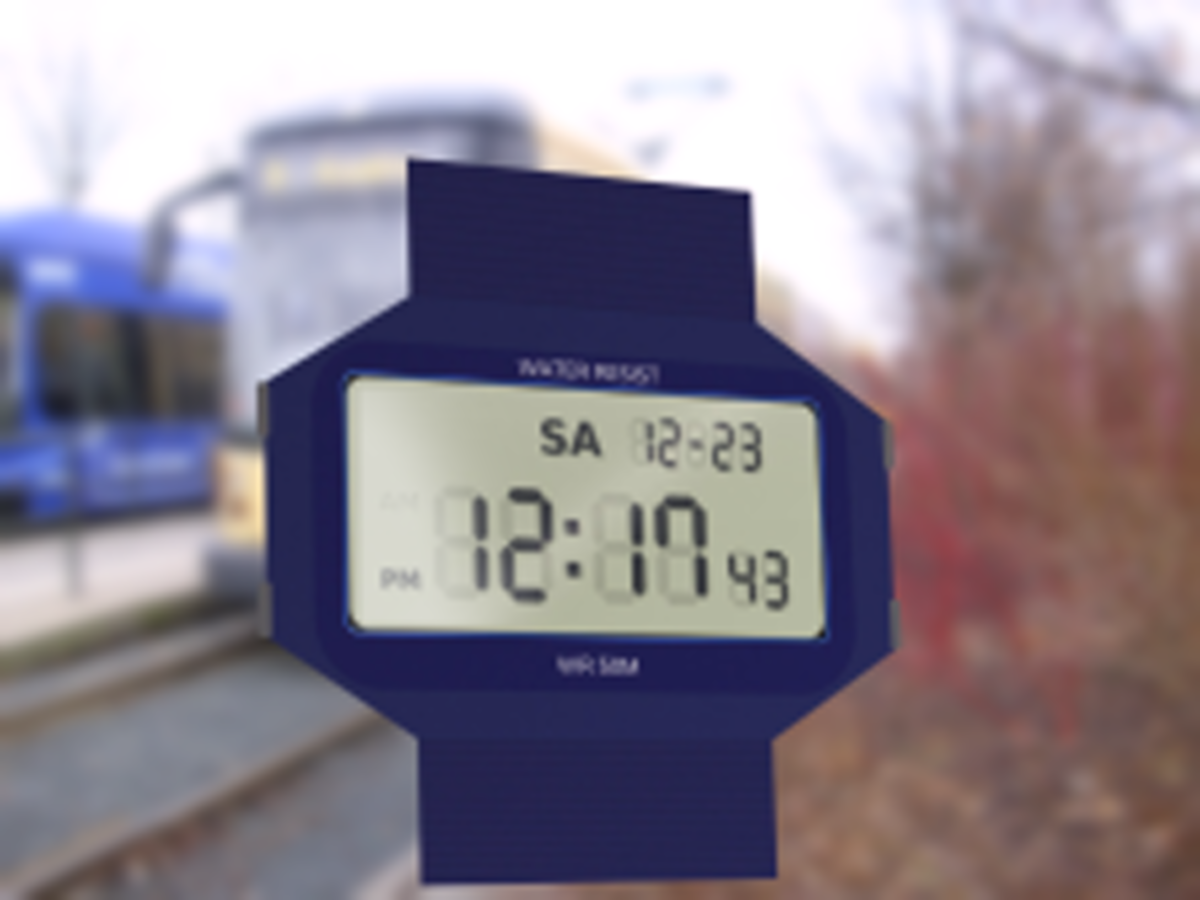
{"hour": 12, "minute": 17, "second": 43}
